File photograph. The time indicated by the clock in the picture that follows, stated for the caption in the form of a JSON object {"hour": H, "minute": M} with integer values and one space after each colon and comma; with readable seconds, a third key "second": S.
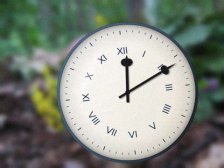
{"hour": 12, "minute": 11}
